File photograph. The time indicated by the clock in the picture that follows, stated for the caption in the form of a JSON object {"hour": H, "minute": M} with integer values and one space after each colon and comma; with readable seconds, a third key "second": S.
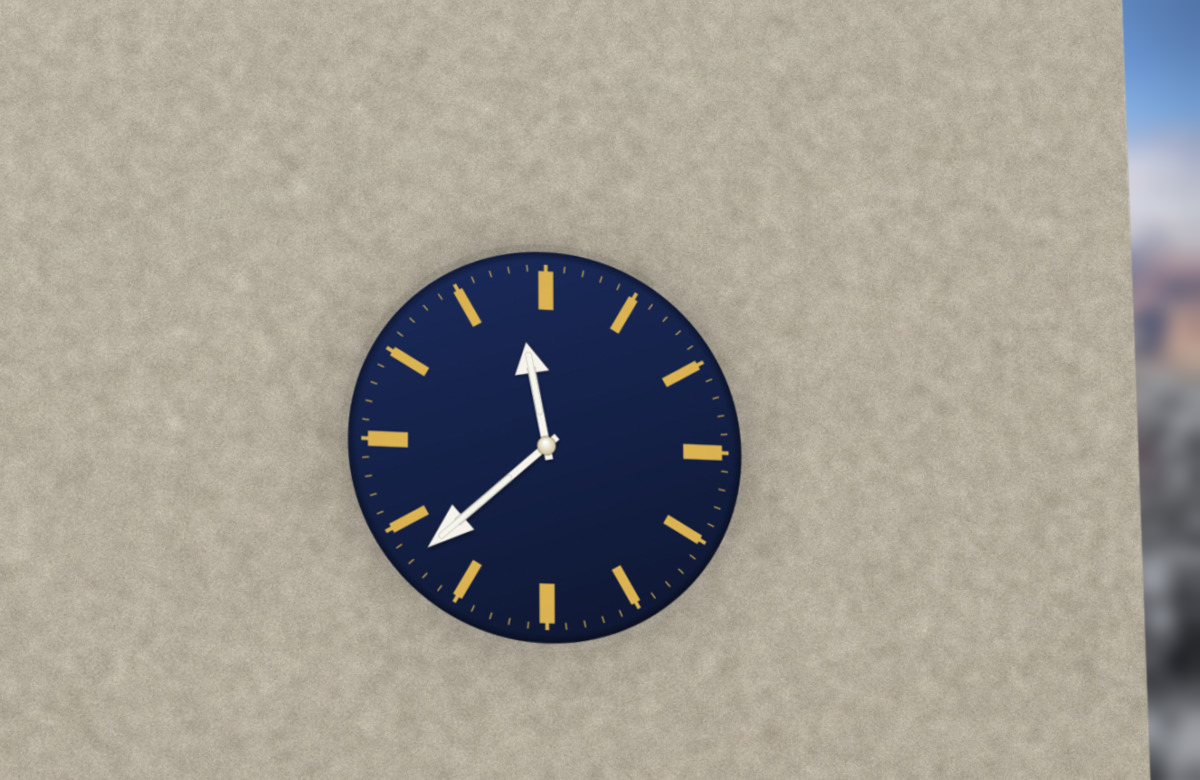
{"hour": 11, "minute": 38}
